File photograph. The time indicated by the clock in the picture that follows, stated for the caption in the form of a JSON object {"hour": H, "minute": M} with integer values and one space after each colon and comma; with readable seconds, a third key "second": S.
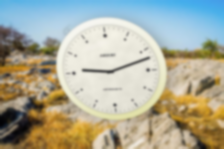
{"hour": 9, "minute": 12}
